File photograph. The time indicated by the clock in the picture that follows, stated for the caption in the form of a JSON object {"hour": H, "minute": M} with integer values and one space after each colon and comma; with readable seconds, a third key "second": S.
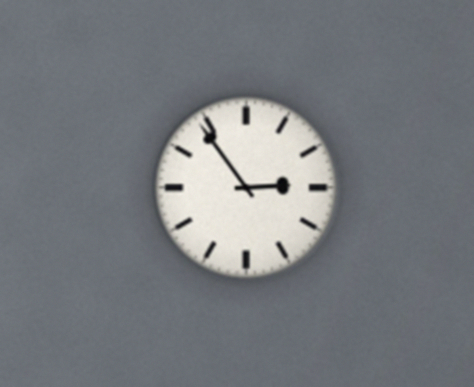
{"hour": 2, "minute": 54}
